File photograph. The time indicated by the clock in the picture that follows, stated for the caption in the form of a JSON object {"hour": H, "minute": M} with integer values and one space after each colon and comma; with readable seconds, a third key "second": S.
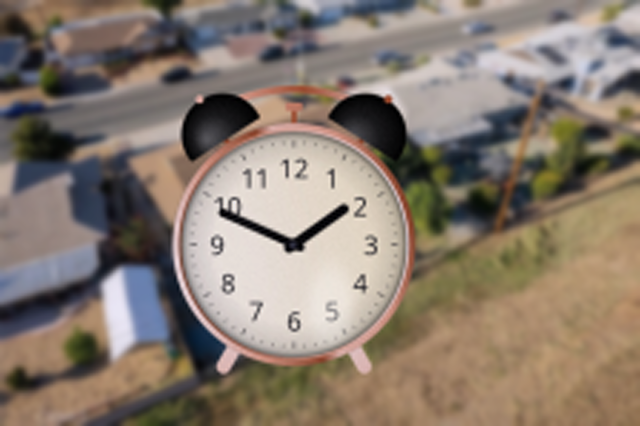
{"hour": 1, "minute": 49}
